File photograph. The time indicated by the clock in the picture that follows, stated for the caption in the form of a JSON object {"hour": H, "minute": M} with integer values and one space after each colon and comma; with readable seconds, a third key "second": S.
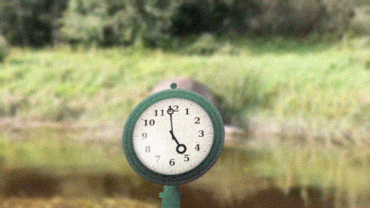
{"hour": 4, "minute": 59}
